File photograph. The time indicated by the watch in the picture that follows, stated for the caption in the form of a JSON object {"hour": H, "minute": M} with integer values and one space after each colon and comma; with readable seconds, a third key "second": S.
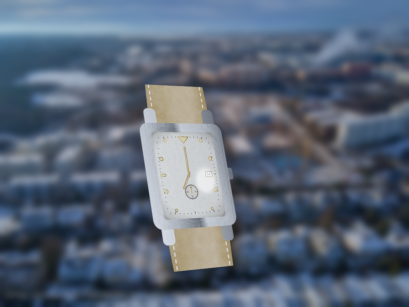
{"hour": 7, "minute": 0}
